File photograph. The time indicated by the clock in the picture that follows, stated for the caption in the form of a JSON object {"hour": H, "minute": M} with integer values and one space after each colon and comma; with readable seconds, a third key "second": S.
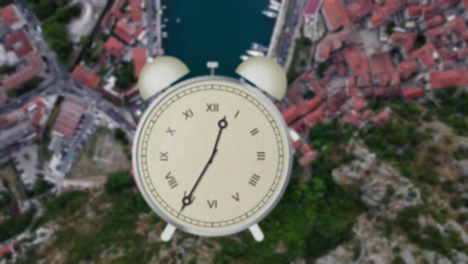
{"hour": 12, "minute": 35}
